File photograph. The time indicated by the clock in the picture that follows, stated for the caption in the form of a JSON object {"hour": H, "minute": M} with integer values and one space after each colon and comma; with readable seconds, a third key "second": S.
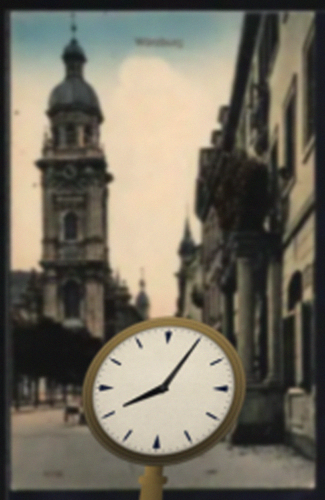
{"hour": 8, "minute": 5}
